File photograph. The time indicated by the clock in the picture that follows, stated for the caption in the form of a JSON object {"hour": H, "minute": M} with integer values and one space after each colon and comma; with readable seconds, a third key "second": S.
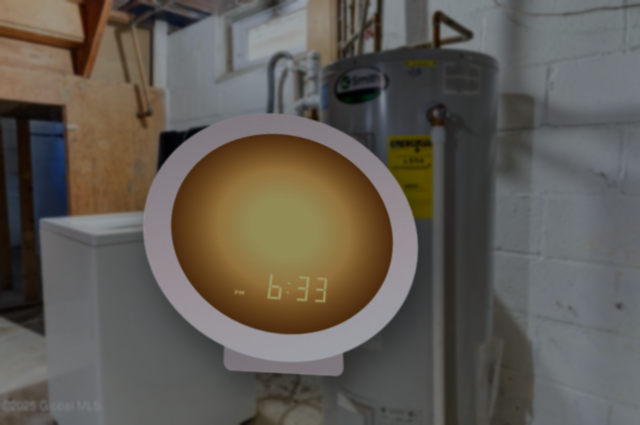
{"hour": 6, "minute": 33}
